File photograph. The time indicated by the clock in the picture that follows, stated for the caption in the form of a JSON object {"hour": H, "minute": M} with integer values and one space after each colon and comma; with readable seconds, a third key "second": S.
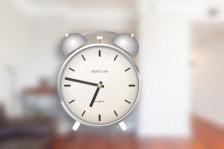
{"hour": 6, "minute": 47}
